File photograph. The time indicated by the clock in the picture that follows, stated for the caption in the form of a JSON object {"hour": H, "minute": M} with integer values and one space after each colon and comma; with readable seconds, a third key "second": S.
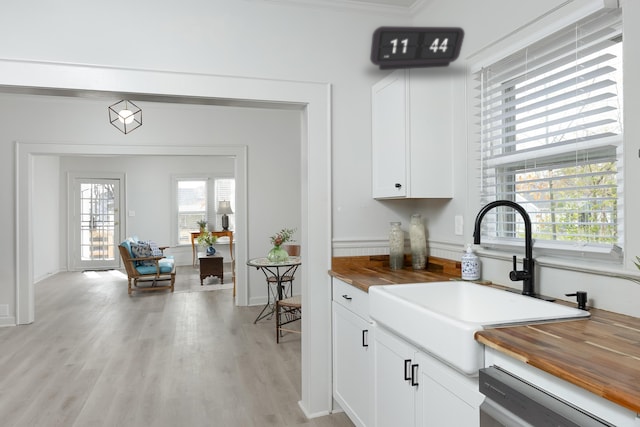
{"hour": 11, "minute": 44}
